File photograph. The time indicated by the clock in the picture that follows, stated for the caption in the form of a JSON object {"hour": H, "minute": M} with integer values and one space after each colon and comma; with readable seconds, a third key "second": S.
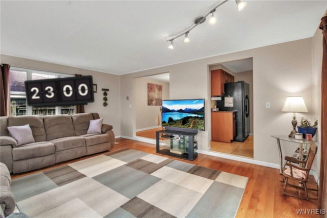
{"hour": 23, "minute": 0}
